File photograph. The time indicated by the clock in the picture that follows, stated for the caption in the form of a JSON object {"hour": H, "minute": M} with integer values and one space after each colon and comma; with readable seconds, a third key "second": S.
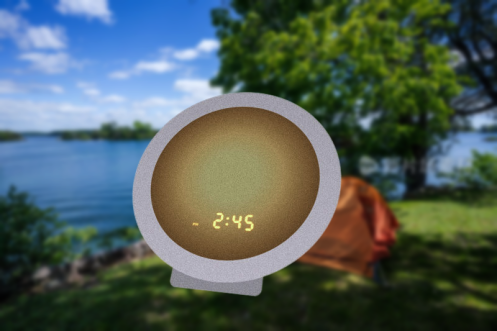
{"hour": 2, "minute": 45}
